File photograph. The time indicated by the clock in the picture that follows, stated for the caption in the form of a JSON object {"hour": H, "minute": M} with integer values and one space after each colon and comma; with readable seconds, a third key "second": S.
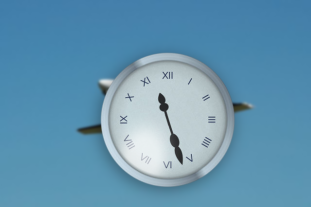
{"hour": 11, "minute": 27}
